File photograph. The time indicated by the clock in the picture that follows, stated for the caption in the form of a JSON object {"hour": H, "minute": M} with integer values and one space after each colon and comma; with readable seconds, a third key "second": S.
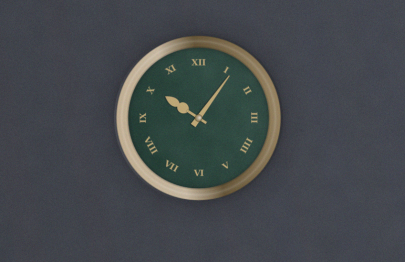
{"hour": 10, "minute": 6}
